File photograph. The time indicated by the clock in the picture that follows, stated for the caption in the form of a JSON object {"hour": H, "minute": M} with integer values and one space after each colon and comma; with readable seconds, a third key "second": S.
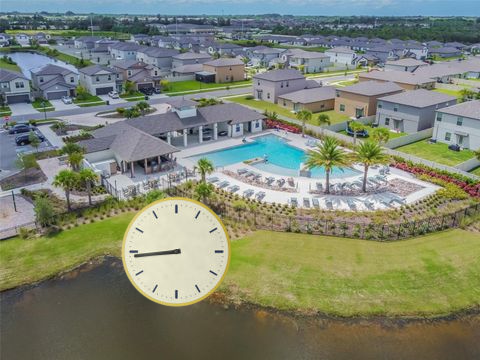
{"hour": 8, "minute": 44}
